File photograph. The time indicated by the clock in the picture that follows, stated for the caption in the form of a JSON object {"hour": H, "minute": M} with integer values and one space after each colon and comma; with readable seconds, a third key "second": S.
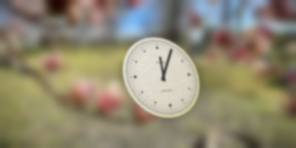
{"hour": 12, "minute": 5}
